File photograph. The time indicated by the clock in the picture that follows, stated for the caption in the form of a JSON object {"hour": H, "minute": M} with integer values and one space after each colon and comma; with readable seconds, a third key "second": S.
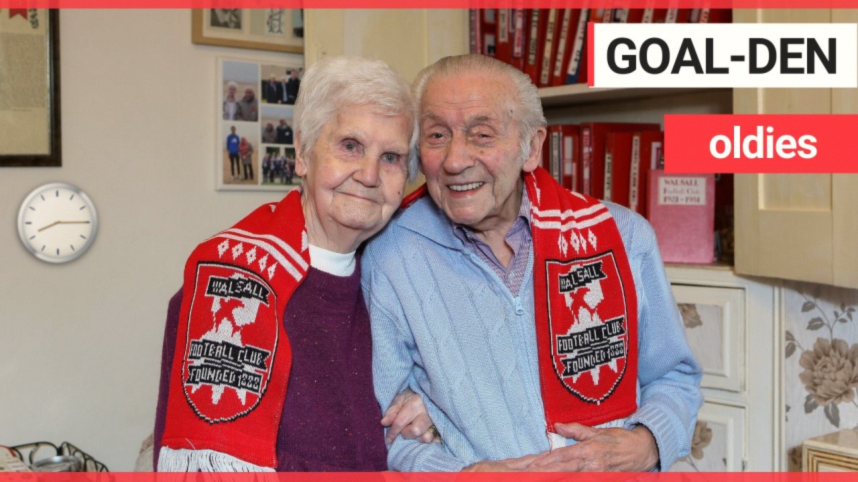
{"hour": 8, "minute": 15}
